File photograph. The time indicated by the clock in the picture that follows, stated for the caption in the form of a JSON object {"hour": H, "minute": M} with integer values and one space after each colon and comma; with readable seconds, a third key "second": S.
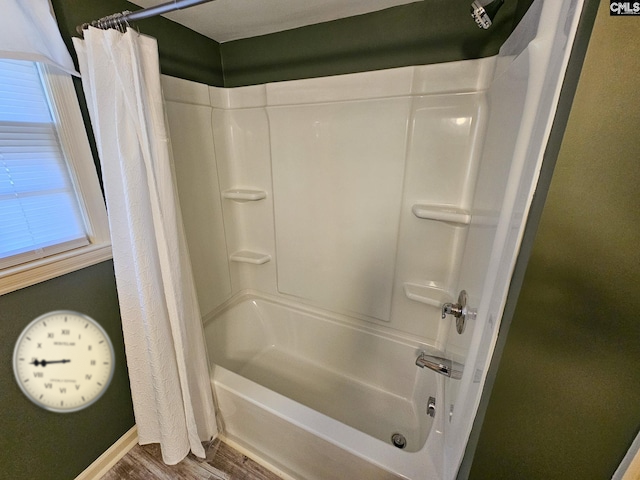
{"hour": 8, "minute": 44}
